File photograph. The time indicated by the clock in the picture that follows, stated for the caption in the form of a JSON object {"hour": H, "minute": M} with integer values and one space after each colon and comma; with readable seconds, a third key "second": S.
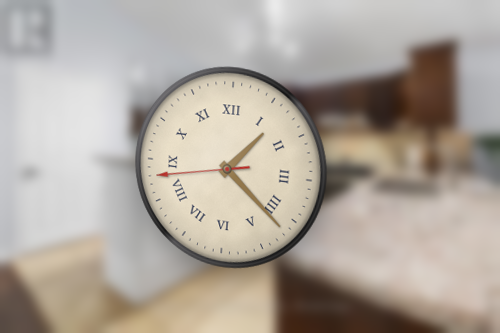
{"hour": 1, "minute": 21, "second": 43}
